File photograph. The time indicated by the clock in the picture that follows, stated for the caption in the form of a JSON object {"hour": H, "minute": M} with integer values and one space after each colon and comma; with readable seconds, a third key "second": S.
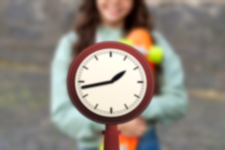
{"hour": 1, "minute": 43}
